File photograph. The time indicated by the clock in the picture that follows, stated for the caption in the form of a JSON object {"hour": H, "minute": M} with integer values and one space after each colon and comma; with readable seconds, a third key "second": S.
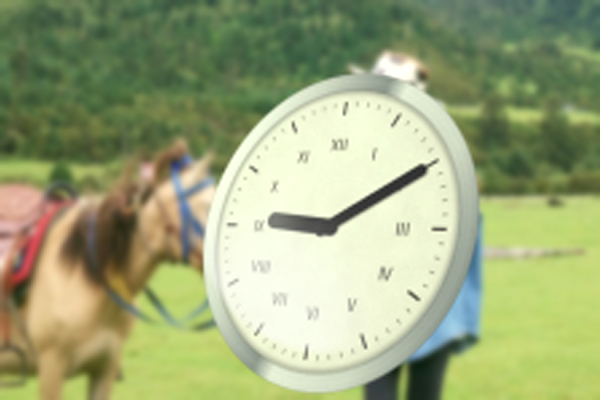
{"hour": 9, "minute": 10}
